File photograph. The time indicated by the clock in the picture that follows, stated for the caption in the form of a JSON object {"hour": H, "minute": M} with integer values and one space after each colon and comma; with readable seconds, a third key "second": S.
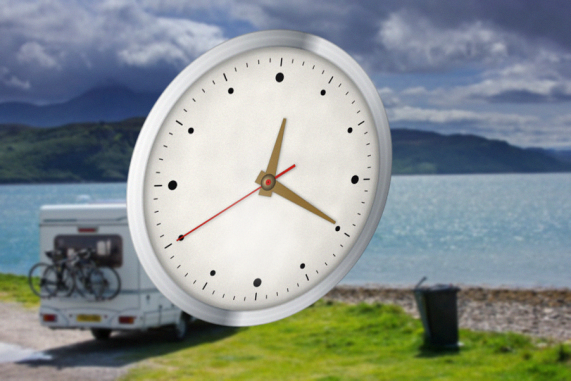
{"hour": 12, "minute": 19, "second": 40}
